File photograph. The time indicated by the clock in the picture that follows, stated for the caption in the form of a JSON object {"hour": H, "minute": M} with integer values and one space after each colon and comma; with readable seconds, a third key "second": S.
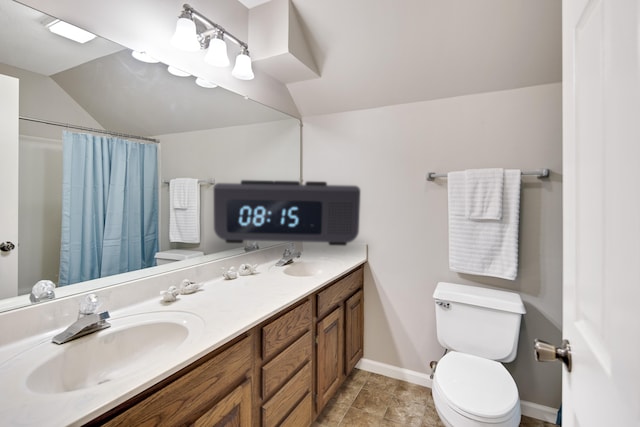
{"hour": 8, "minute": 15}
